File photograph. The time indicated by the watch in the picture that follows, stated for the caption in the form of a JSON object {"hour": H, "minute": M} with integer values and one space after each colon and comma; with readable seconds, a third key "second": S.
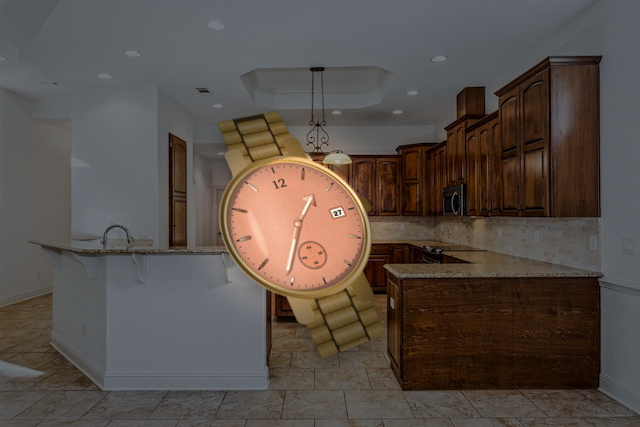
{"hour": 1, "minute": 36}
